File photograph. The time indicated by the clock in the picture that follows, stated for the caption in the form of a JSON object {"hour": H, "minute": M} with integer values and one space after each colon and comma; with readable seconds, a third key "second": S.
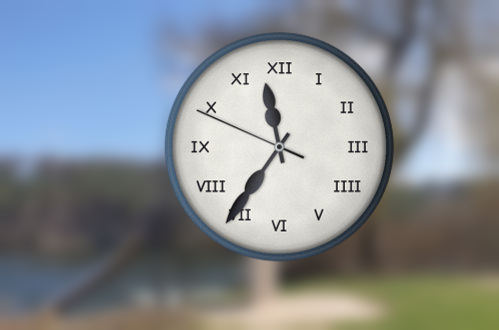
{"hour": 11, "minute": 35, "second": 49}
